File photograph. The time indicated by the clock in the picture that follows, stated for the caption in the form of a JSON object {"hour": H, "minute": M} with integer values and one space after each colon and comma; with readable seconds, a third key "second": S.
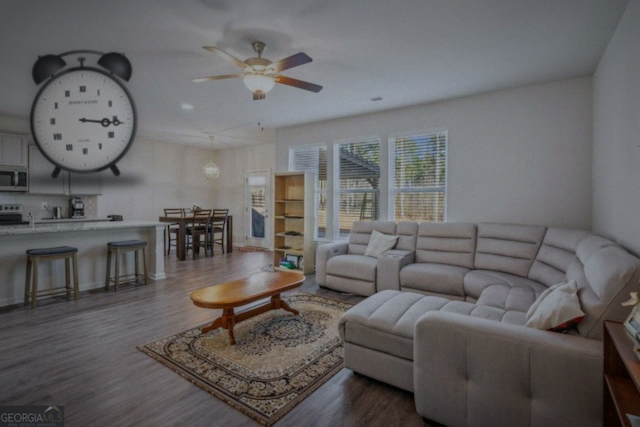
{"hour": 3, "minute": 16}
